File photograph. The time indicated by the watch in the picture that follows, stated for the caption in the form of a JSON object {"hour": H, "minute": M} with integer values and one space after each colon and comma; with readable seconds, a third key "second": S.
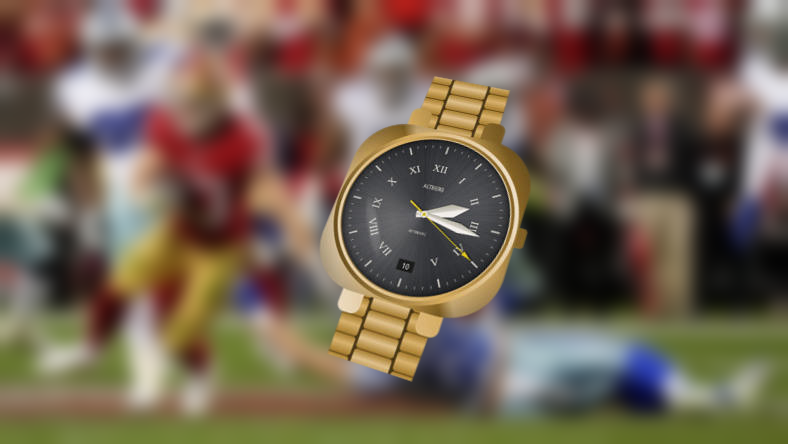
{"hour": 2, "minute": 16, "second": 20}
